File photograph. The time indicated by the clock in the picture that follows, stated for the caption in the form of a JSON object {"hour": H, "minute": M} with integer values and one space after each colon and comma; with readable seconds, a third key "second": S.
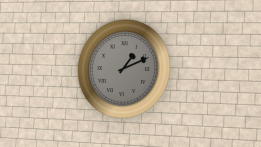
{"hour": 1, "minute": 11}
